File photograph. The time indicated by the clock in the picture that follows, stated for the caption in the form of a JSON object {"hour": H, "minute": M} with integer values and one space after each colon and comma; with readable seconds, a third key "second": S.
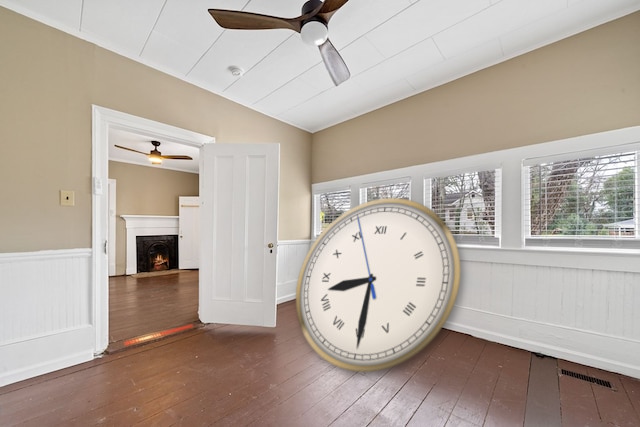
{"hour": 8, "minute": 29, "second": 56}
